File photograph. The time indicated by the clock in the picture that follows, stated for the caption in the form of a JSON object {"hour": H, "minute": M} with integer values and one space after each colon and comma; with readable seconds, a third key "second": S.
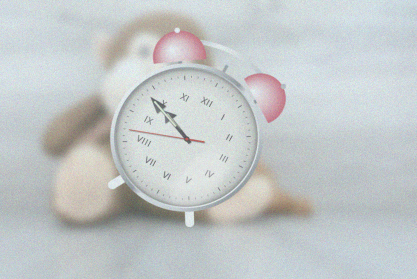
{"hour": 9, "minute": 48, "second": 42}
